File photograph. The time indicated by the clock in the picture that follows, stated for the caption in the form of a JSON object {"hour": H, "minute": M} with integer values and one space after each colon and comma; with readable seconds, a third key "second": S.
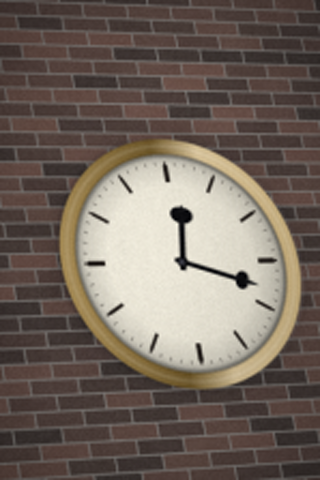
{"hour": 12, "minute": 18}
